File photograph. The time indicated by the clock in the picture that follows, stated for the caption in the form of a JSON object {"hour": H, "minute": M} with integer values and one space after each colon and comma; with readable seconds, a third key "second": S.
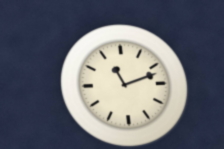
{"hour": 11, "minute": 12}
